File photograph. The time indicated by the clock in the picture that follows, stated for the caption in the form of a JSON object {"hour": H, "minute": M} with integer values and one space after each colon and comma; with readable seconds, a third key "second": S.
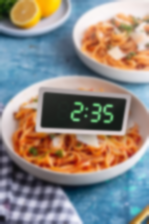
{"hour": 2, "minute": 35}
